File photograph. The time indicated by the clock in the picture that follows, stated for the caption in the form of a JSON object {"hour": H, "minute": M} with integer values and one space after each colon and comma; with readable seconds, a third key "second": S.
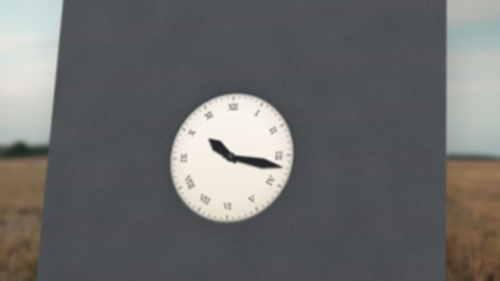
{"hour": 10, "minute": 17}
